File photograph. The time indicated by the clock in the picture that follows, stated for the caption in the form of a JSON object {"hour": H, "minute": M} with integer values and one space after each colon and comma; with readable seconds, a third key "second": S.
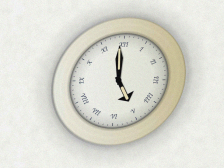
{"hour": 4, "minute": 59}
